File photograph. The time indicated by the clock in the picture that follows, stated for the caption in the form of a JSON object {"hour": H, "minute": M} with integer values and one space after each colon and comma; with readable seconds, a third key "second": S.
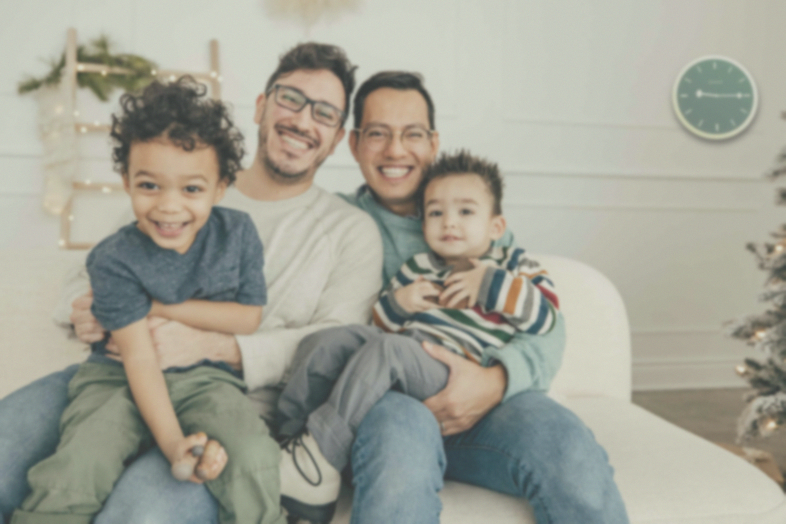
{"hour": 9, "minute": 15}
